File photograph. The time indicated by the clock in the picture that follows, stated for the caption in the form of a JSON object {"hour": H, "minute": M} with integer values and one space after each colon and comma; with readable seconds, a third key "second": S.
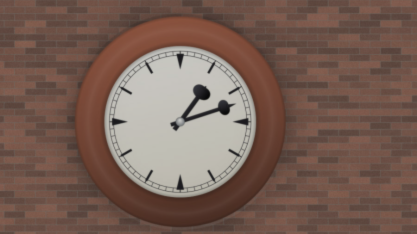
{"hour": 1, "minute": 12}
